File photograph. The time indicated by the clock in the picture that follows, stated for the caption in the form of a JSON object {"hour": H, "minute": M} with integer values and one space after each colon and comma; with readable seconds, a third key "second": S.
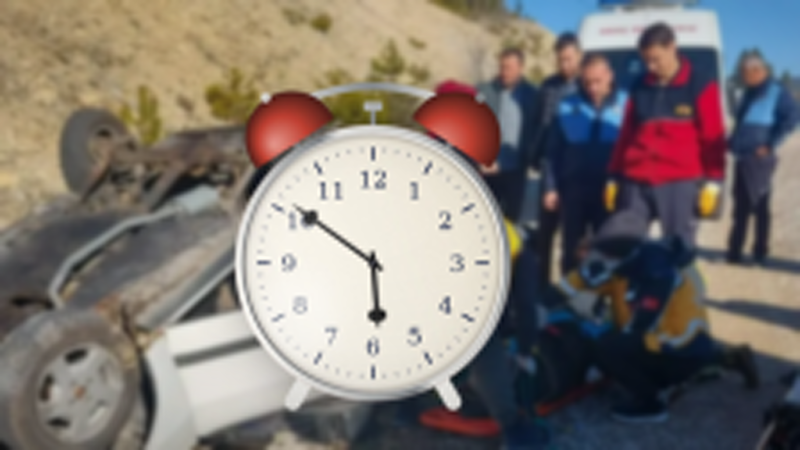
{"hour": 5, "minute": 51}
